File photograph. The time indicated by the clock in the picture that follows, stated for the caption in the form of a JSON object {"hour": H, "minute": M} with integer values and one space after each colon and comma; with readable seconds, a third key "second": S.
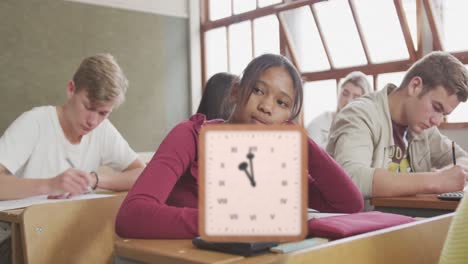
{"hour": 10, "minute": 59}
